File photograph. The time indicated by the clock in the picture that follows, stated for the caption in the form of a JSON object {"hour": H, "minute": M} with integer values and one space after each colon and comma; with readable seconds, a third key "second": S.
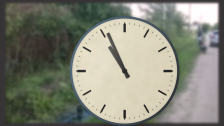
{"hour": 10, "minute": 56}
